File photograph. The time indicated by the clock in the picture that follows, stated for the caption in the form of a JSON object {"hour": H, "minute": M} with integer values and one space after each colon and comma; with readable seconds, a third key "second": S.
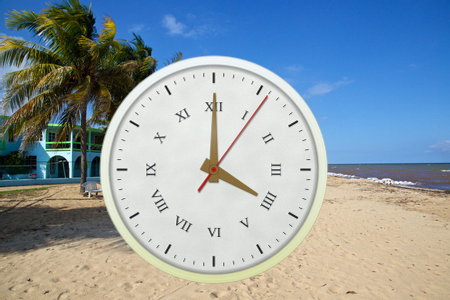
{"hour": 4, "minute": 0, "second": 6}
